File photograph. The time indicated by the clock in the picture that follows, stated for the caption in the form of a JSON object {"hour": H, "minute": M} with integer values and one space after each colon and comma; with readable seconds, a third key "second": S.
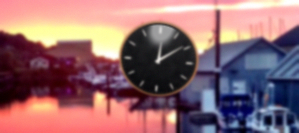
{"hour": 12, "minute": 9}
